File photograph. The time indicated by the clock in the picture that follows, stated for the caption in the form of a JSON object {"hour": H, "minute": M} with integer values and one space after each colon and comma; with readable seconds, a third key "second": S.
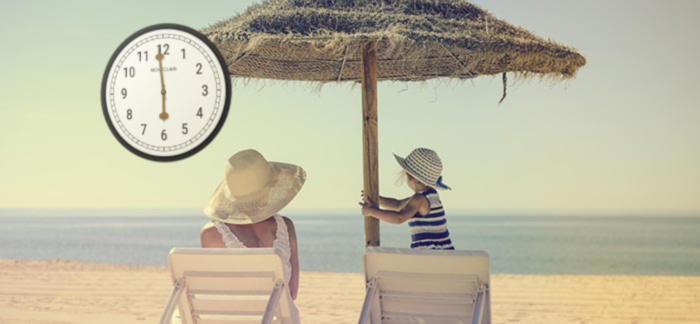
{"hour": 5, "minute": 59}
